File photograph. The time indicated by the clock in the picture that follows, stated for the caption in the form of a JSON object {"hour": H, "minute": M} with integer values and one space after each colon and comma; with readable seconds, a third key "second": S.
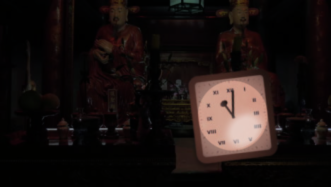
{"hour": 11, "minute": 1}
